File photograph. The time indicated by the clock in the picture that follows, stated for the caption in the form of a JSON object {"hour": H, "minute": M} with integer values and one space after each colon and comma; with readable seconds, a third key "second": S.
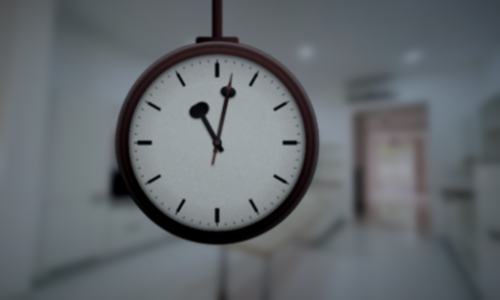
{"hour": 11, "minute": 2, "second": 2}
